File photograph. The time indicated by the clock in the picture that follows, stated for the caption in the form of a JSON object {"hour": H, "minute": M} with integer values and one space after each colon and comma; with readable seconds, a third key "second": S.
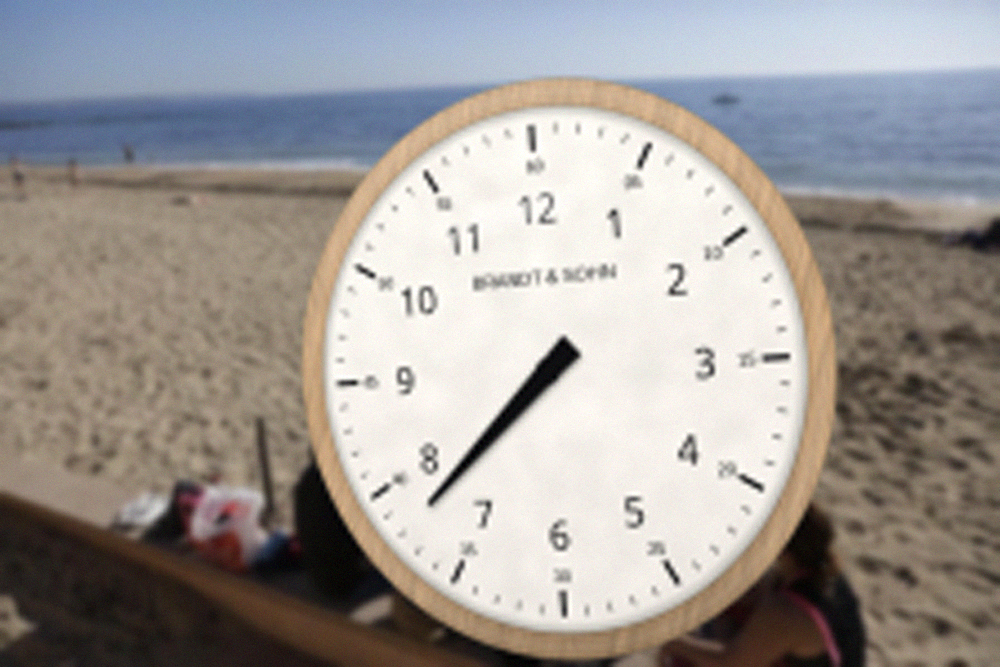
{"hour": 7, "minute": 38}
